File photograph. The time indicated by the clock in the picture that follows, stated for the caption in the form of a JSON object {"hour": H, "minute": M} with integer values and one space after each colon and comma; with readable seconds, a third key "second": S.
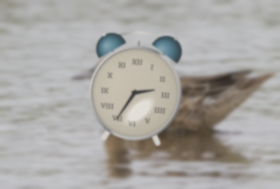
{"hour": 2, "minute": 35}
